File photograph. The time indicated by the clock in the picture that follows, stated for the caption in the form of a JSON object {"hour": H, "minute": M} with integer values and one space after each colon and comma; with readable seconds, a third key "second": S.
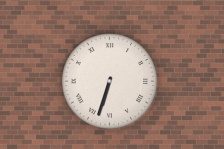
{"hour": 6, "minute": 33}
